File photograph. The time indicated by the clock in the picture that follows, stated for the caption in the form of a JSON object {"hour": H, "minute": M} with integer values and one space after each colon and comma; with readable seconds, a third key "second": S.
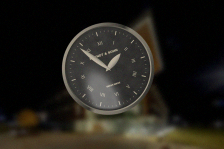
{"hour": 1, "minute": 54}
